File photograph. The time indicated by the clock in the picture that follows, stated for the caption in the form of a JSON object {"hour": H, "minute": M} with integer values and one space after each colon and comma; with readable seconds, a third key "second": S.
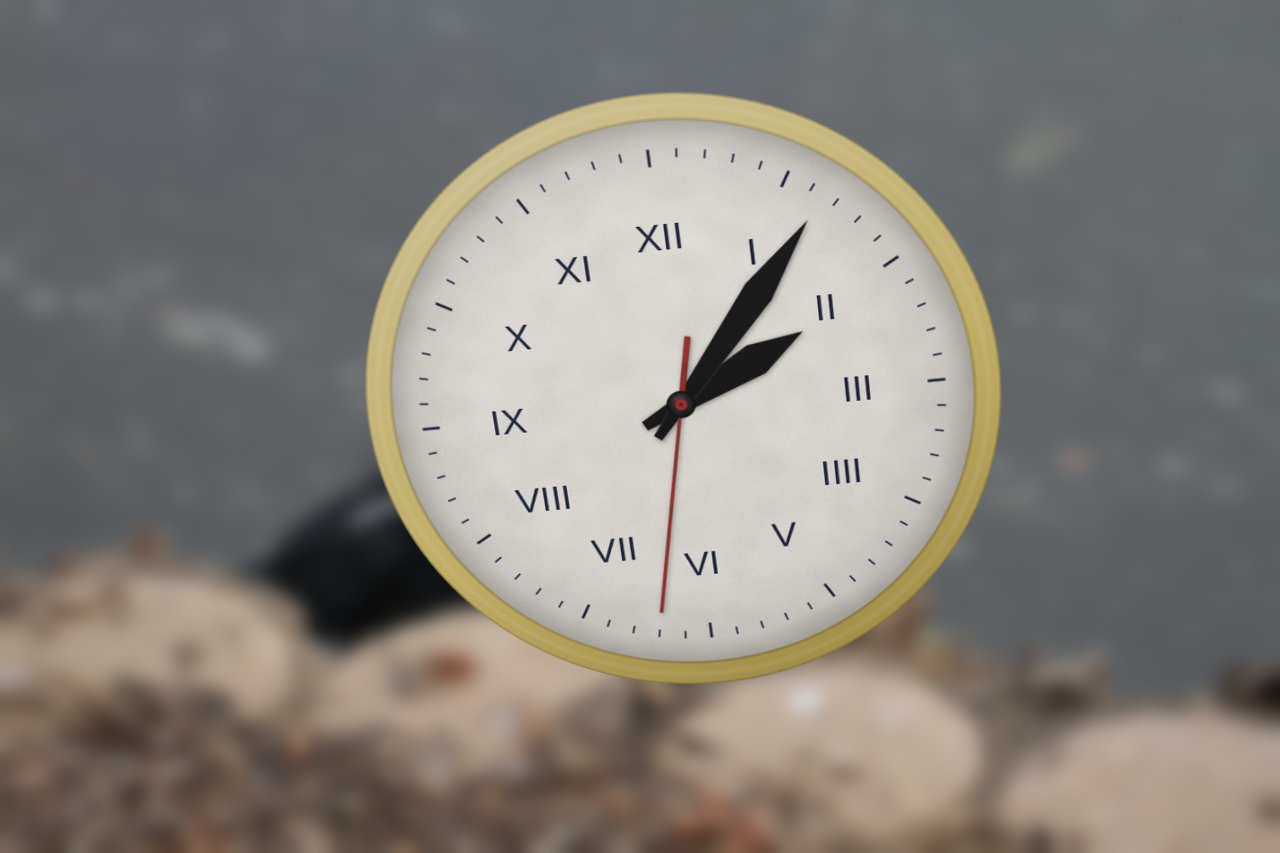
{"hour": 2, "minute": 6, "second": 32}
